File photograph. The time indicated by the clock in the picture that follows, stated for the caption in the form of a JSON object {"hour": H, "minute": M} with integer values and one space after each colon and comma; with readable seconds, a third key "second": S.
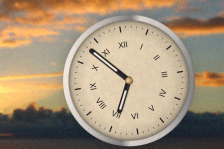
{"hour": 6, "minute": 53}
